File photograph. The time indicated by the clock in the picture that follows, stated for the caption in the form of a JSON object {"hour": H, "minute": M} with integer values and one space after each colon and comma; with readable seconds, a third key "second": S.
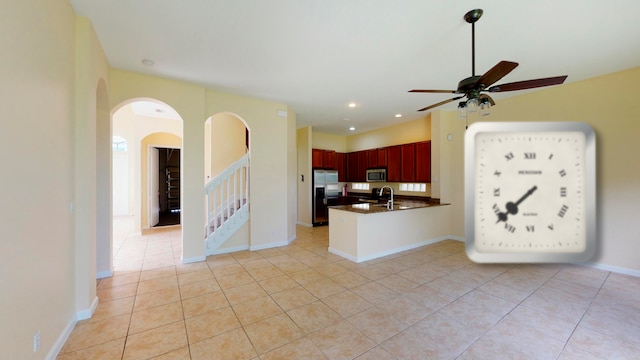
{"hour": 7, "minute": 38}
